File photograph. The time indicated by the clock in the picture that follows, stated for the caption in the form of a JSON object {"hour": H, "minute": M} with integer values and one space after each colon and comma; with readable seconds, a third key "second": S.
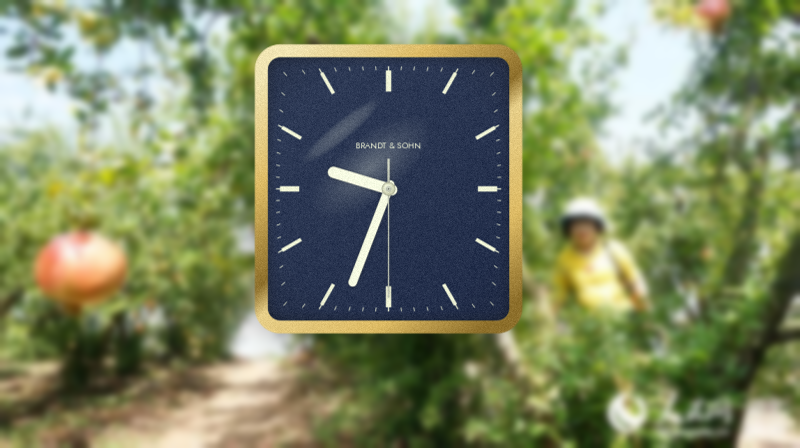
{"hour": 9, "minute": 33, "second": 30}
